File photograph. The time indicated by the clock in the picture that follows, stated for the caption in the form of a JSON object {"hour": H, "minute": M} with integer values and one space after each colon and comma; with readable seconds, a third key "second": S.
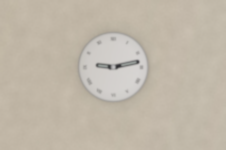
{"hour": 9, "minute": 13}
